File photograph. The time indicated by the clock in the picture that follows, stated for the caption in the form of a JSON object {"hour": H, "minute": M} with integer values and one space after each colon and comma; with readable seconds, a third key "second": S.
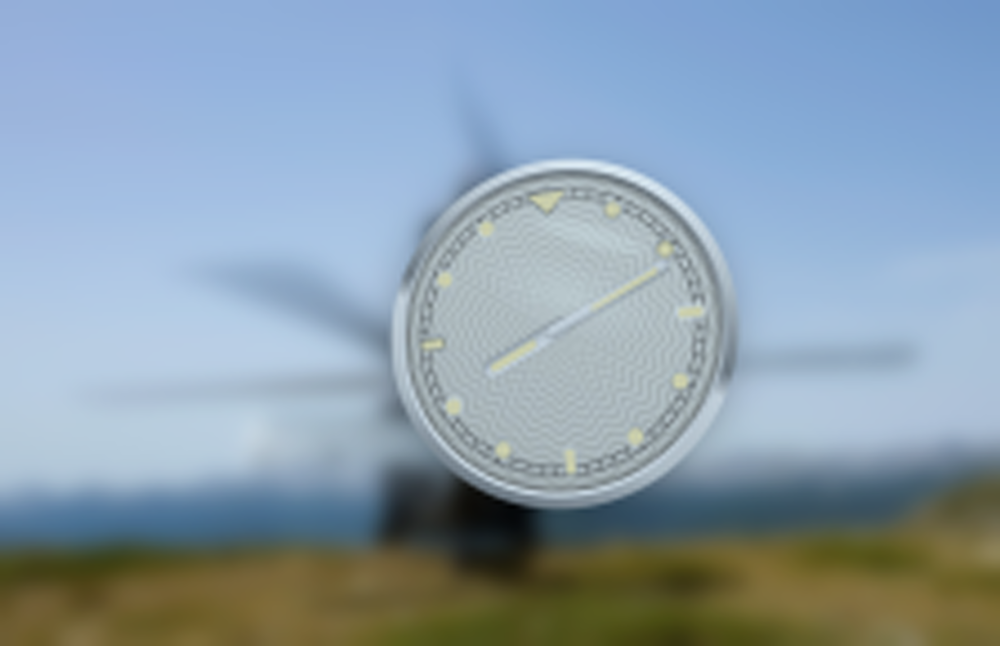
{"hour": 8, "minute": 11}
